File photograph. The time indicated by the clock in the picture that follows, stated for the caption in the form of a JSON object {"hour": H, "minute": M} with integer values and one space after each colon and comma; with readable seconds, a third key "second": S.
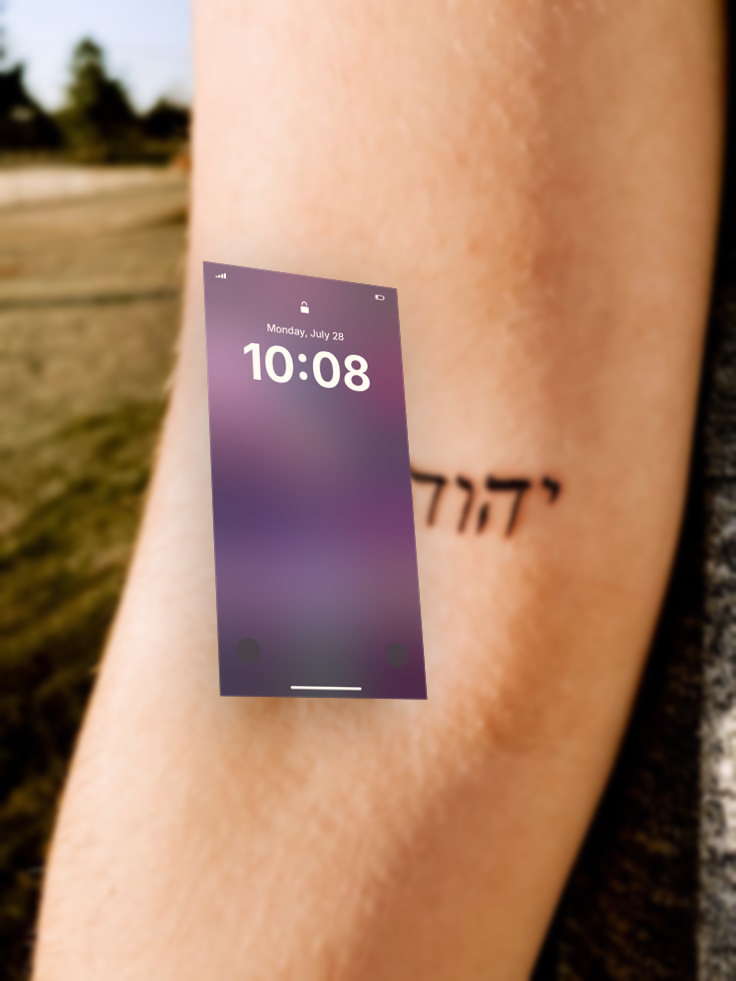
{"hour": 10, "minute": 8}
